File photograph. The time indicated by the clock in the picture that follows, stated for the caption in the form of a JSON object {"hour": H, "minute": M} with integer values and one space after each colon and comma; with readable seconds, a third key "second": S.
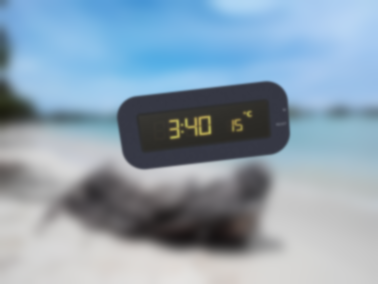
{"hour": 3, "minute": 40}
